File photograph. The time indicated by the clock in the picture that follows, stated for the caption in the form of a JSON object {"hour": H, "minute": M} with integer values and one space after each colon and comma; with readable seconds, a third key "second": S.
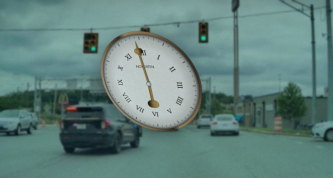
{"hour": 5, "minute": 59}
